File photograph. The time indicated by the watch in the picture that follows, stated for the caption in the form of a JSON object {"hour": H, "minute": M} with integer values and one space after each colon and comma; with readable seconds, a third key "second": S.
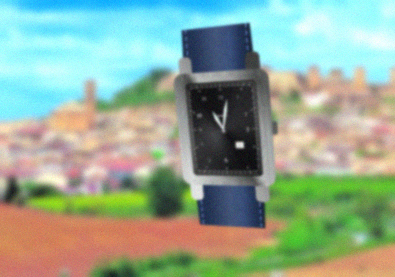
{"hour": 11, "minute": 2}
